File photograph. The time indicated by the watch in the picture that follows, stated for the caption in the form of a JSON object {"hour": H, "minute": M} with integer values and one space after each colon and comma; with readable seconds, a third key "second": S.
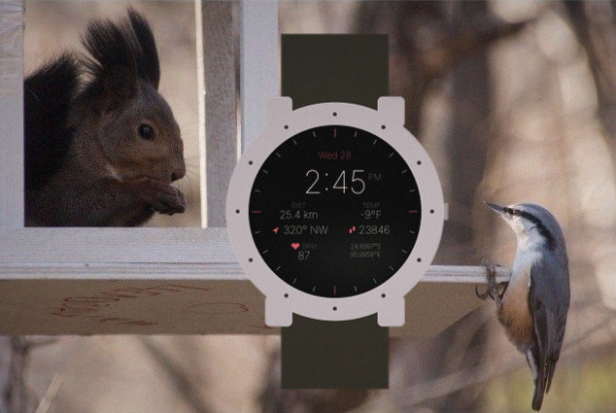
{"hour": 2, "minute": 45}
